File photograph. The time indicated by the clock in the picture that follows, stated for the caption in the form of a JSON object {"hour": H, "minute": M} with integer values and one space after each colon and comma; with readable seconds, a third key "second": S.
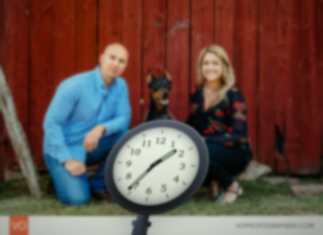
{"hour": 1, "minute": 36}
